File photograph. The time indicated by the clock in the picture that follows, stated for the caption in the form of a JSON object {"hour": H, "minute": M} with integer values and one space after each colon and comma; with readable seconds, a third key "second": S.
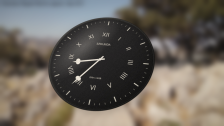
{"hour": 8, "minute": 36}
